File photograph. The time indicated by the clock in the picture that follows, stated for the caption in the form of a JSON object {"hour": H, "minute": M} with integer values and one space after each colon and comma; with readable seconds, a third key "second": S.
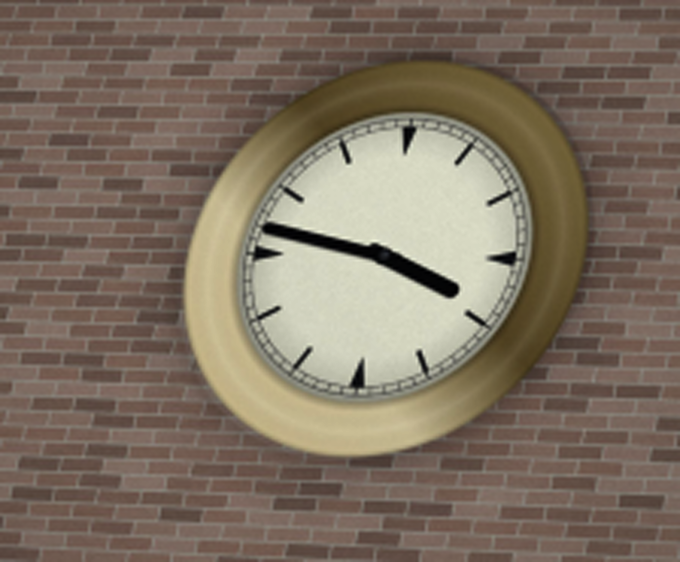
{"hour": 3, "minute": 47}
